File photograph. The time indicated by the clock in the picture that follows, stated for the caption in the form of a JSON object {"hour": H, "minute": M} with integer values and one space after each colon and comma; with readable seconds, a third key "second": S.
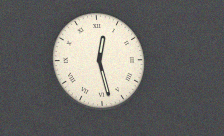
{"hour": 12, "minute": 28}
